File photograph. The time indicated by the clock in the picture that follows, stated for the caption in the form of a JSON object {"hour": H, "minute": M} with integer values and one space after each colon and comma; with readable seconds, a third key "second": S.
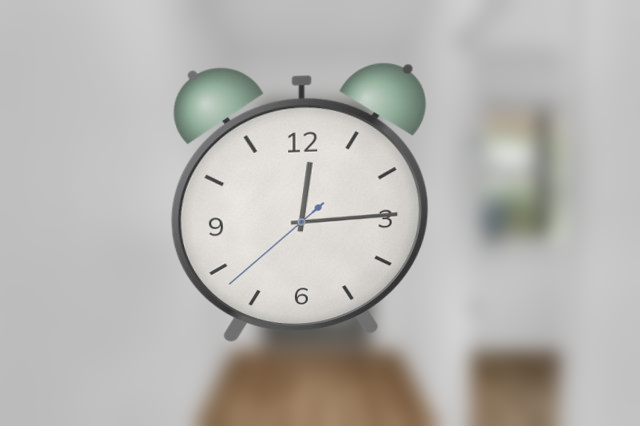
{"hour": 12, "minute": 14, "second": 38}
